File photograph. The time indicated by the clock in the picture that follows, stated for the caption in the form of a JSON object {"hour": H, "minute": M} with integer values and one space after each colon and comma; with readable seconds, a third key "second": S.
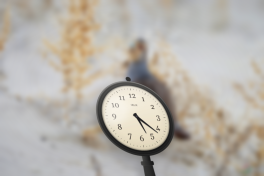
{"hour": 5, "minute": 22}
